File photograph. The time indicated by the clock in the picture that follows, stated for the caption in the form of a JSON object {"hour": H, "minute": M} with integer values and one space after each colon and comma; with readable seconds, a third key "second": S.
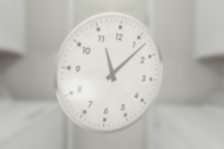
{"hour": 11, "minute": 7}
